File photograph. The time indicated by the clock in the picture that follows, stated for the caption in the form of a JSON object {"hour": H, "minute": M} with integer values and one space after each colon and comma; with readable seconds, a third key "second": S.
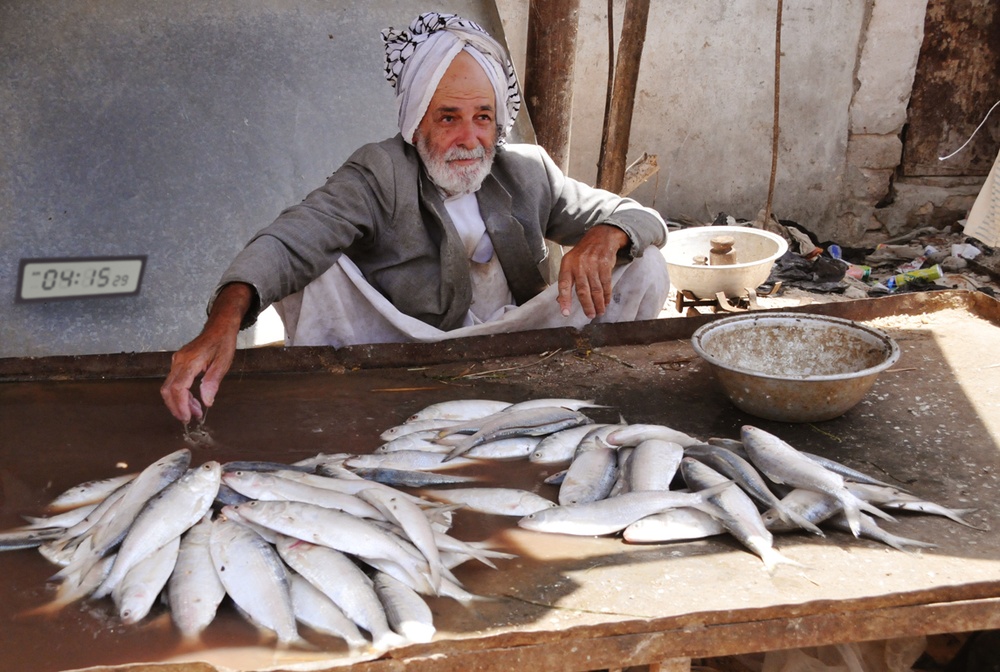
{"hour": 4, "minute": 15, "second": 29}
